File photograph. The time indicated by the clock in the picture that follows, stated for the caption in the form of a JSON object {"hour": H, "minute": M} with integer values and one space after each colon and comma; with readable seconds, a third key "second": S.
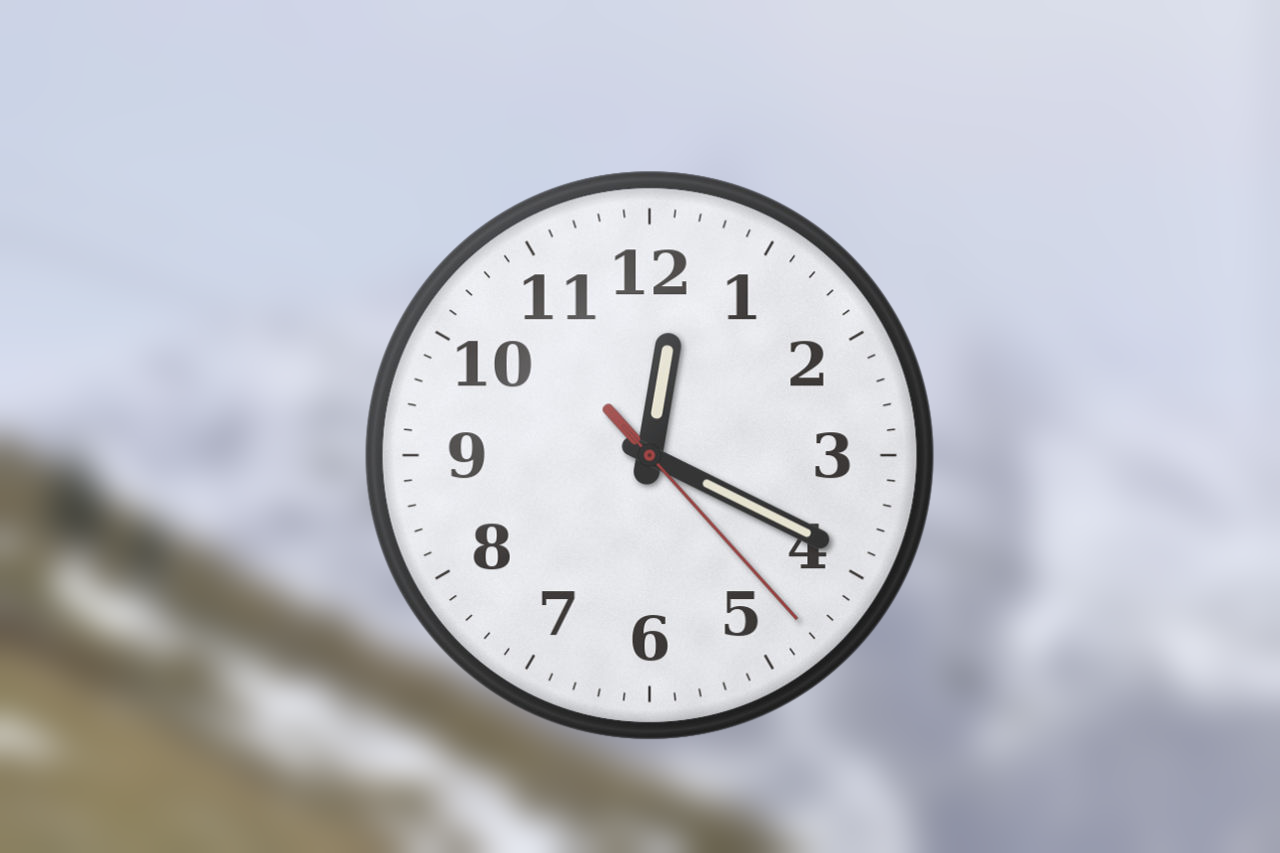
{"hour": 12, "minute": 19, "second": 23}
